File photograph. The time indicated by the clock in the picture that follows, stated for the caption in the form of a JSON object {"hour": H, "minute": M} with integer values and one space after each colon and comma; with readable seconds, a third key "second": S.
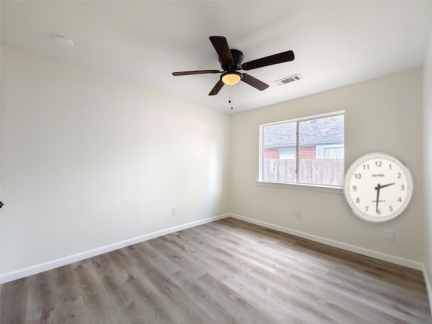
{"hour": 2, "minute": 31}
